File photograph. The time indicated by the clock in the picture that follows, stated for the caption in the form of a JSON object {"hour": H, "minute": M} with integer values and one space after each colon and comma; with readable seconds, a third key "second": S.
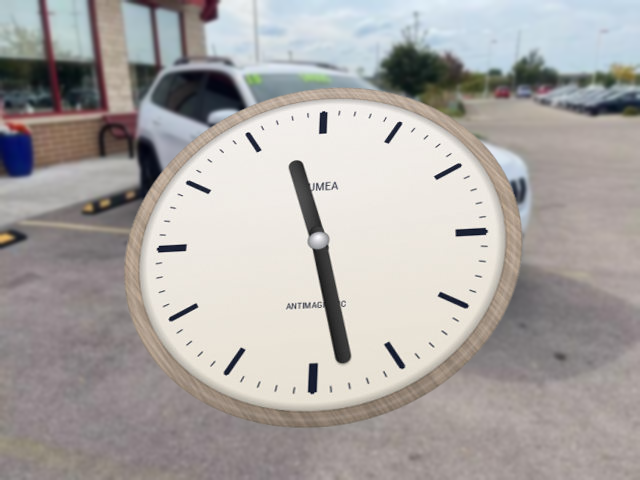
{"hour": 11, "minute": 28}
